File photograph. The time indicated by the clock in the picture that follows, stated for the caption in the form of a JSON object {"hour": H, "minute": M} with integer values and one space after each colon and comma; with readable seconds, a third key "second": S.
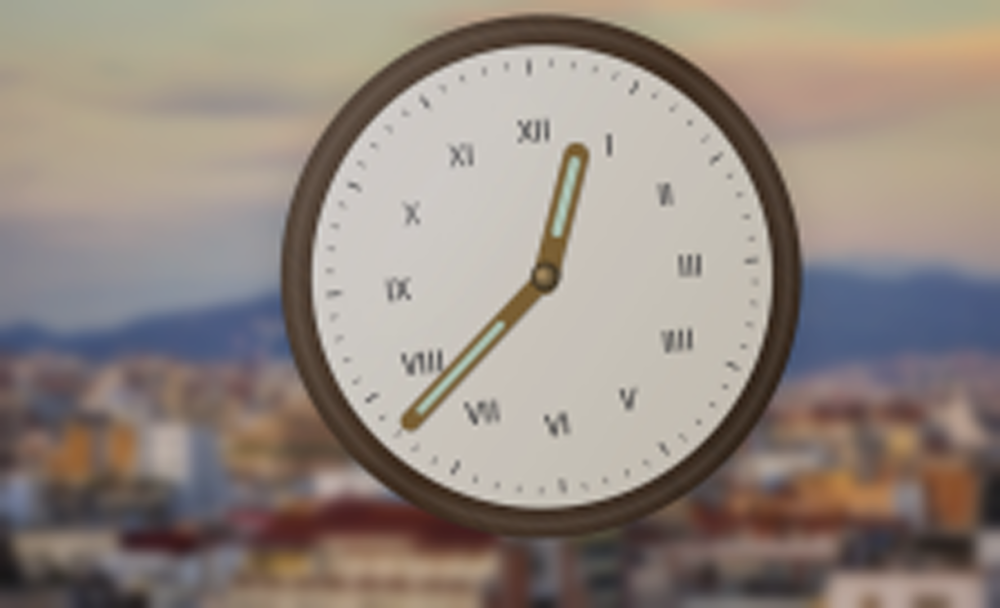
{"hour": 12, "minute": 38}
